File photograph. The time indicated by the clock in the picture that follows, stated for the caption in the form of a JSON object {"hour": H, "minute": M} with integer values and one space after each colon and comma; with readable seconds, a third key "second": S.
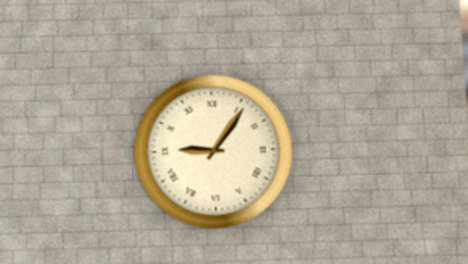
{"hour": 9, "minute": 6}
